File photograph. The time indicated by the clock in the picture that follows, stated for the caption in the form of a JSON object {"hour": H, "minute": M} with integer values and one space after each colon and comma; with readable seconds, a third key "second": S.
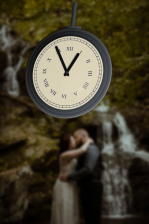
{"hour": 12, "minute": 55}
